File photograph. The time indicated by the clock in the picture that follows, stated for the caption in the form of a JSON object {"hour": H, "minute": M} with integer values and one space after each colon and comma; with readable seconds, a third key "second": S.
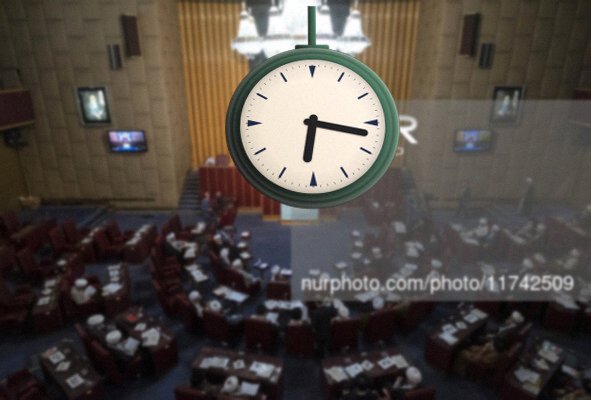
{"hour": 6, "minute": 17}
